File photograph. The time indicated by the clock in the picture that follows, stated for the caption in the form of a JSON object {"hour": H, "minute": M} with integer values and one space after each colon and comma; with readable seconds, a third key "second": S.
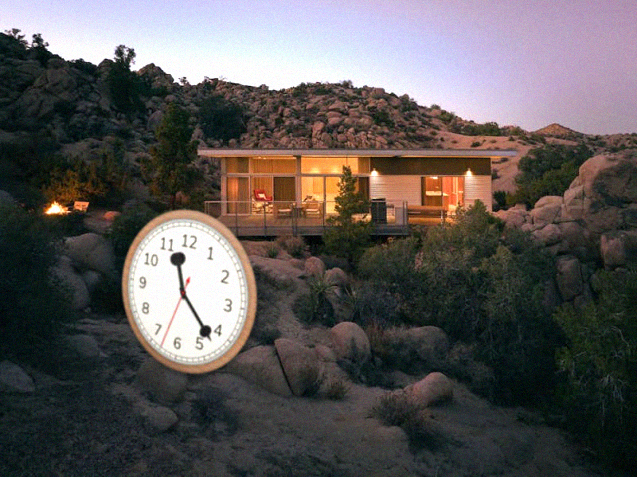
{"hour": 11, "minute": 22, "second": 33}
